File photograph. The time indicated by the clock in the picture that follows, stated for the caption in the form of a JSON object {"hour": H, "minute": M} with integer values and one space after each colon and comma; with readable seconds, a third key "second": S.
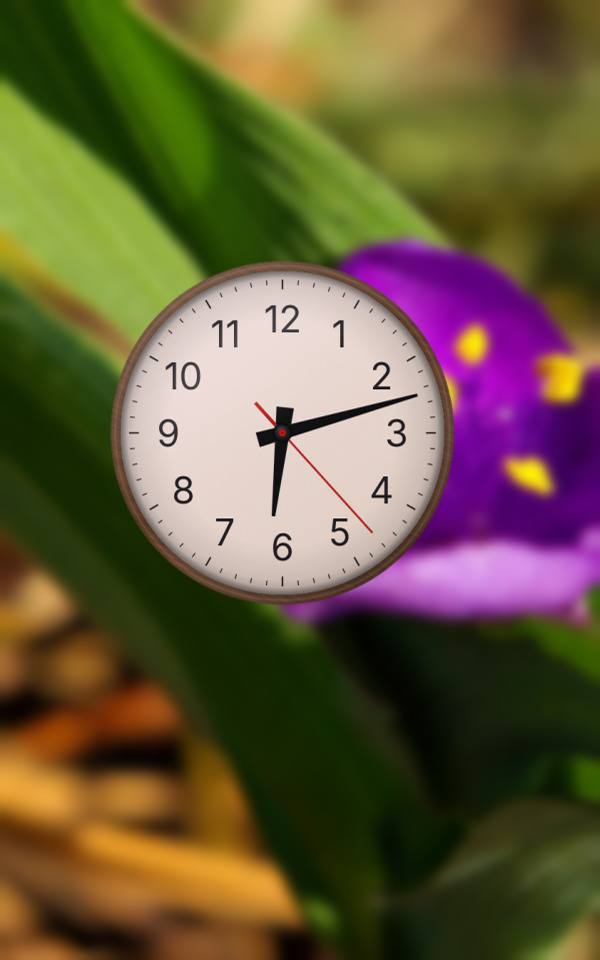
{"hour": 6, "minute": 12, "second": 23}
